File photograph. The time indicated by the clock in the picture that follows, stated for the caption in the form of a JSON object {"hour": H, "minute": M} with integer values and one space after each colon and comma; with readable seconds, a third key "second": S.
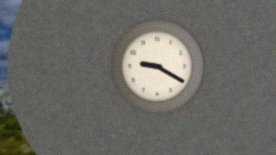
{"hour": 9, "minute": 20}
